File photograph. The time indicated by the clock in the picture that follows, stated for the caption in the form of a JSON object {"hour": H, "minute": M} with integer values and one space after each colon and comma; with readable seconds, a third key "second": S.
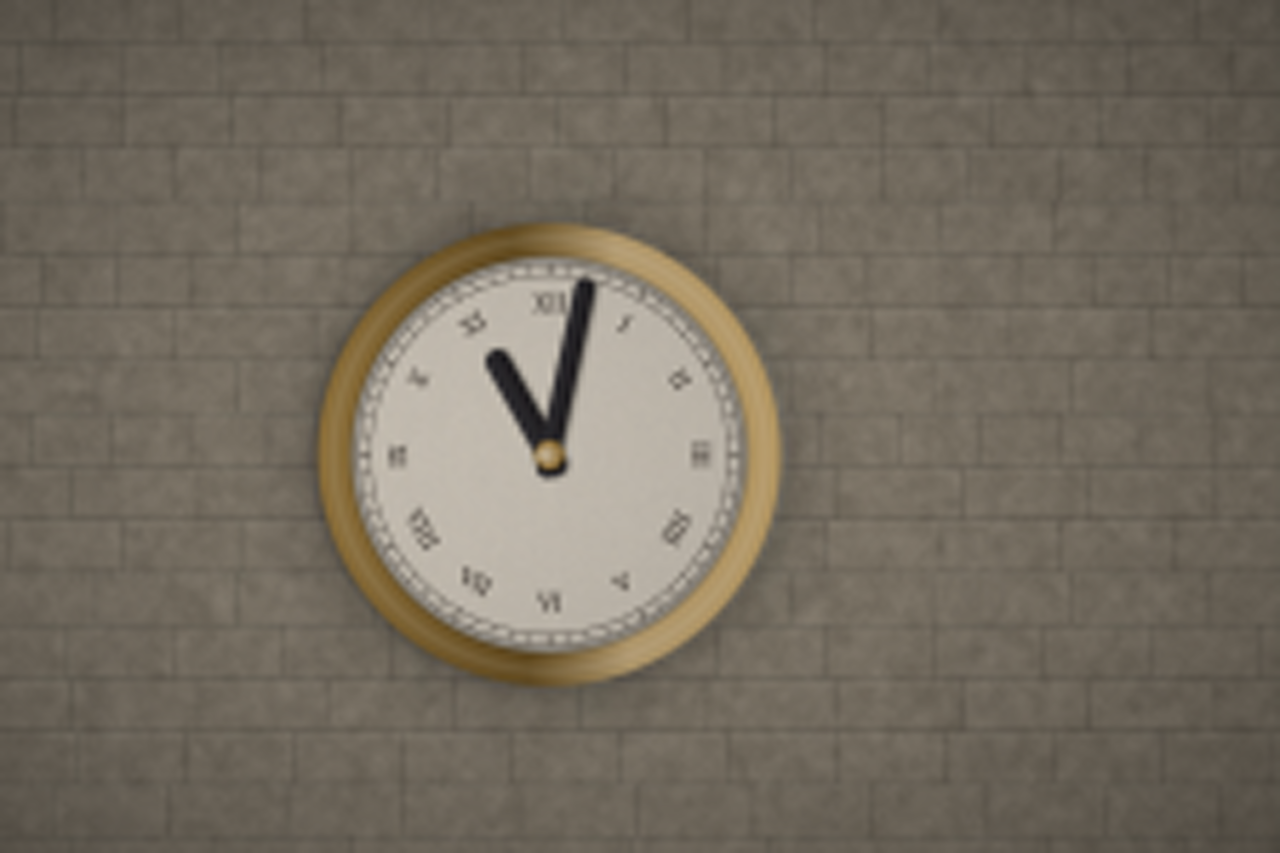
{"hour": 11, "minute": 2}
